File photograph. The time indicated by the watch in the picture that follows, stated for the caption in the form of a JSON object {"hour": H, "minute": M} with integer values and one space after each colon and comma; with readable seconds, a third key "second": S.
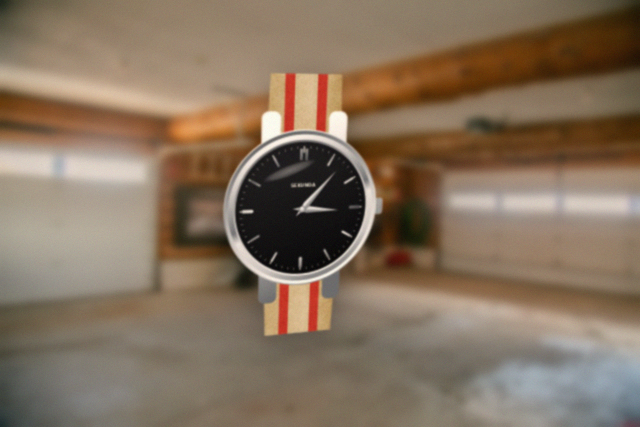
{"hour": 3, "minute": 7}
